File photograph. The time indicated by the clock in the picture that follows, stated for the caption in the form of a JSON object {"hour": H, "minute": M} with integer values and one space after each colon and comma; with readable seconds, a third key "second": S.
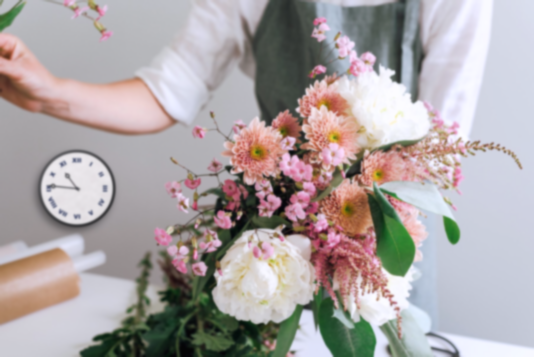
{"hour": 10, "minute": 46}
